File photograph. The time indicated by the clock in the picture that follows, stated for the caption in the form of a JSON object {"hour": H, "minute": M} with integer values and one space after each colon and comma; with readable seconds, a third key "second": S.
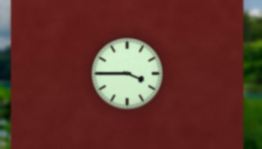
{"hour": 3, "minute": 45}
